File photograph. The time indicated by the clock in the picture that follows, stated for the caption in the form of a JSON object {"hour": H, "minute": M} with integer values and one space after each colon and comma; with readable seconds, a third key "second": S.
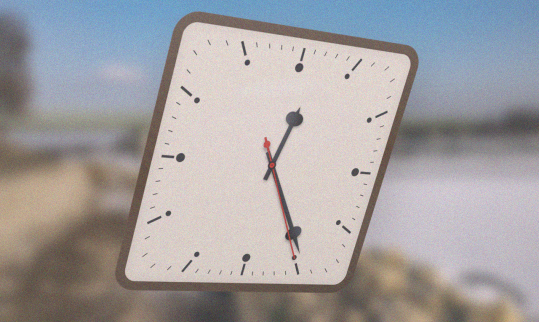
{"hour": 12, "minute": 24, "second": 25}
